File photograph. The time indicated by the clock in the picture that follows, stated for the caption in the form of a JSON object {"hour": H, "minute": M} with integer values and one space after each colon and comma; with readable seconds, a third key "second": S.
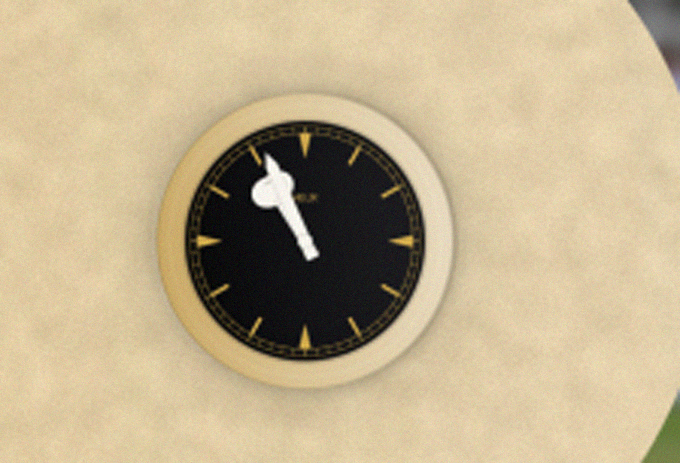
{"hour": 10, "minute": 56}
